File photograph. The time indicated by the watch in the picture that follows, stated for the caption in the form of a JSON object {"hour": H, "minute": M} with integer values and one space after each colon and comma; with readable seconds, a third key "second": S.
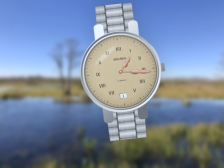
{"hour": 1, "minute": 16}
